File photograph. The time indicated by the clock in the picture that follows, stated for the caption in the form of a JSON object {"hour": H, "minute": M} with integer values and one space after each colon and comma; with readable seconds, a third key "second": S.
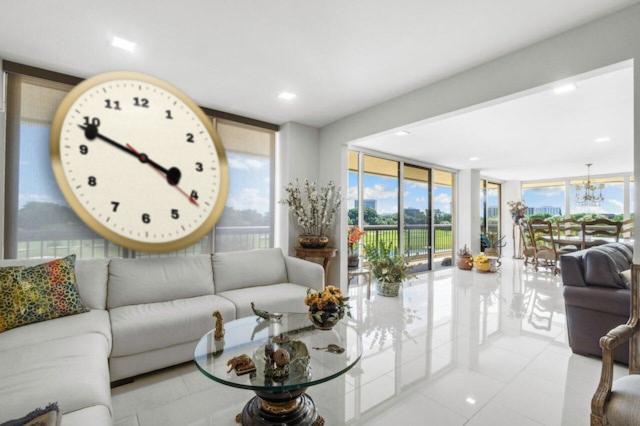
{"hour": 3, "minute": 48, "second": 21}
